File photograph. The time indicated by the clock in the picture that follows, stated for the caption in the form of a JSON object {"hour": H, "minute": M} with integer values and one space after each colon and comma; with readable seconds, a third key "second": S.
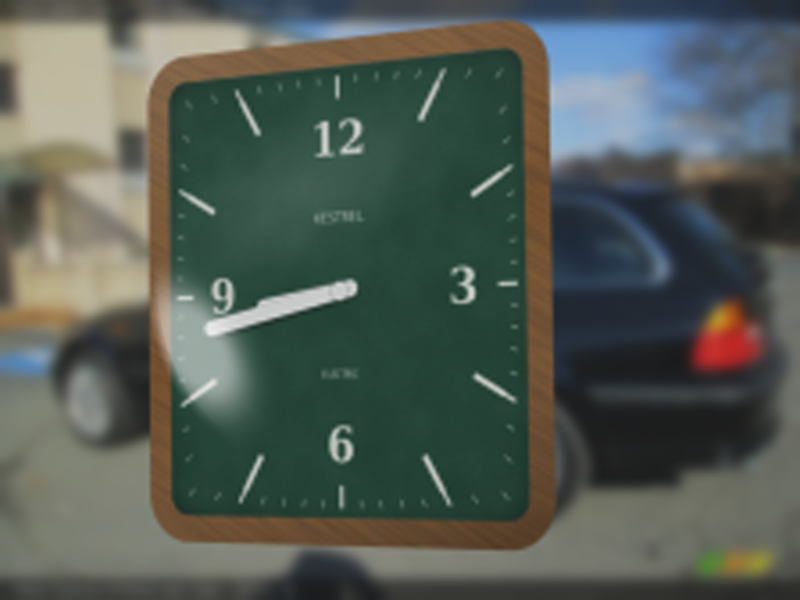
{"hour": 8, "minute": 43}
